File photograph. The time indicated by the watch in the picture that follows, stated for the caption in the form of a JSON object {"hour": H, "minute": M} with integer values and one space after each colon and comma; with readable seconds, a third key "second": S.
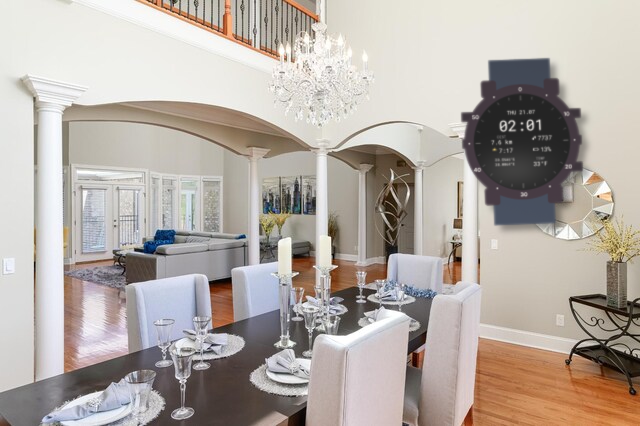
{"hour": 2, "minute": 1}
